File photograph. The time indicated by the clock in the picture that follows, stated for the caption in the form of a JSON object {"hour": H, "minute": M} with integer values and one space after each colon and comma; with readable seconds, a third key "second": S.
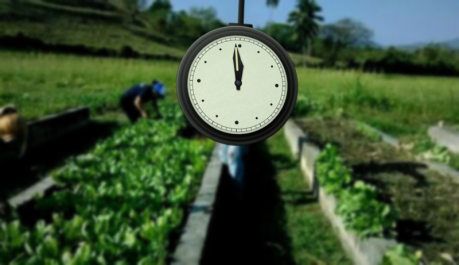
{"hour": 11, "minute": 59}
